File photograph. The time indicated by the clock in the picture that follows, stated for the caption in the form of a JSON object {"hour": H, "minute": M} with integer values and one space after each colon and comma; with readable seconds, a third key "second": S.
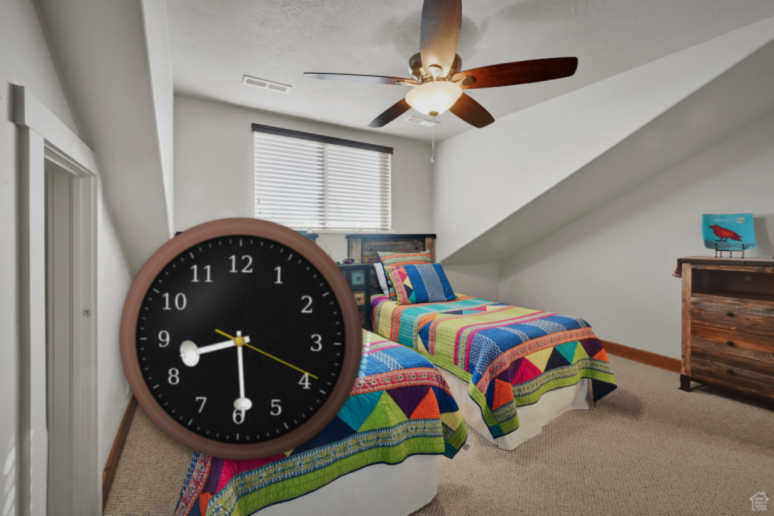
{"hour": 8, "minute": 29, "second": 19}
